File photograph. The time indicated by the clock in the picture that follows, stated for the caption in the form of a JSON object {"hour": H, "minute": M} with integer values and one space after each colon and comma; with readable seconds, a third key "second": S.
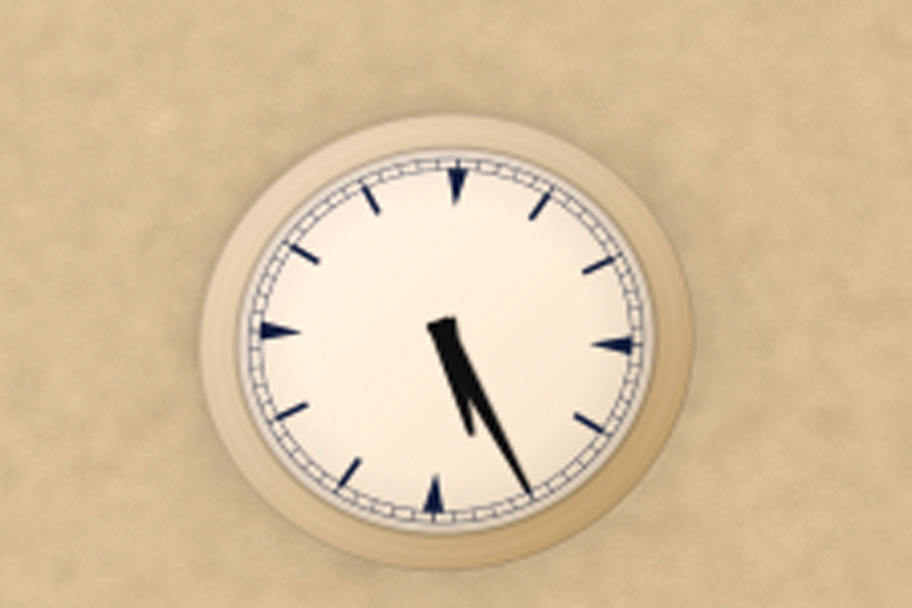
{"hour": 5, "minute": 25}
